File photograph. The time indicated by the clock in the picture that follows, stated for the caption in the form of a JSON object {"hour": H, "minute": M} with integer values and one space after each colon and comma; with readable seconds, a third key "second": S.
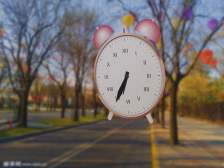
{"hour": 6, "minute": 35}
